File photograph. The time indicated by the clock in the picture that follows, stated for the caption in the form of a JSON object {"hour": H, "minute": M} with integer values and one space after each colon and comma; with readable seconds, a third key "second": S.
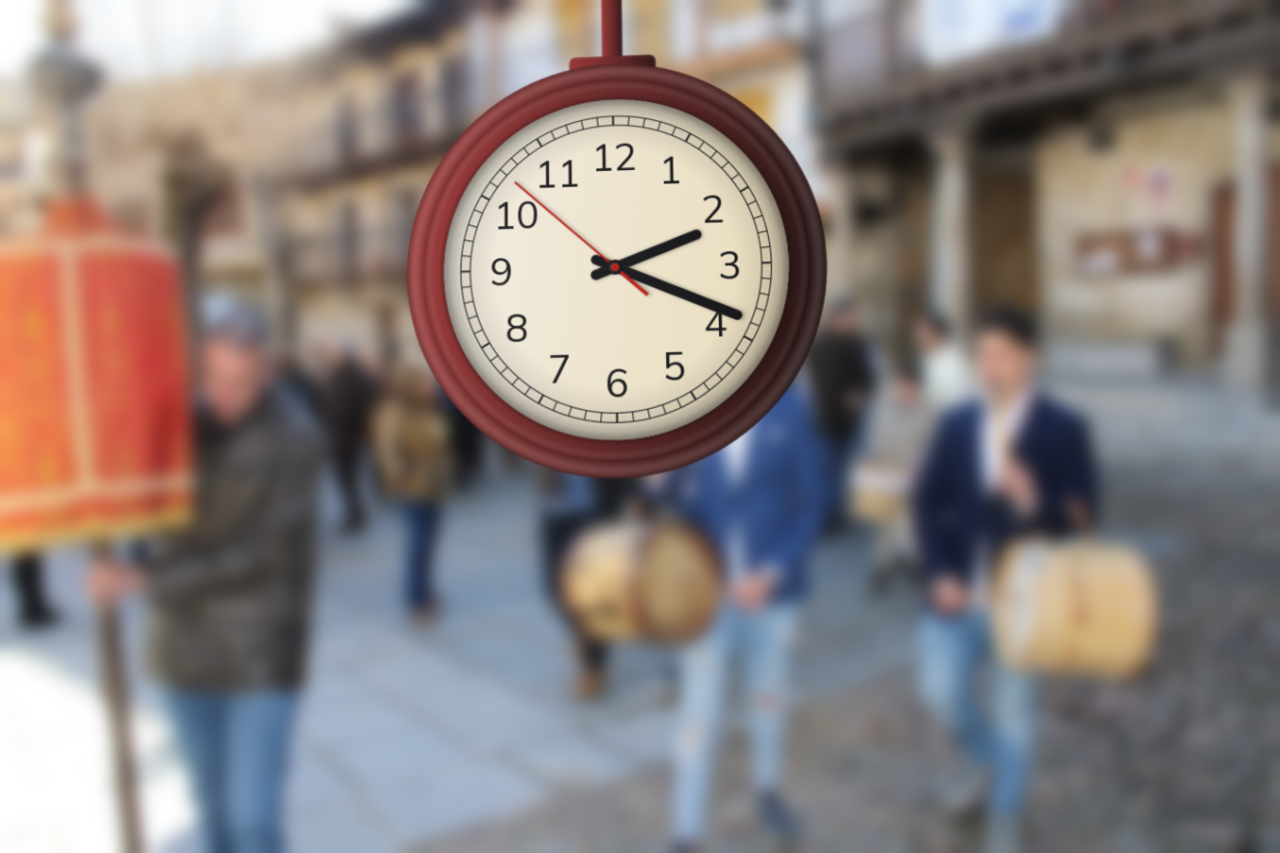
{"hour": 2, "minute": 18, "second": 52}
